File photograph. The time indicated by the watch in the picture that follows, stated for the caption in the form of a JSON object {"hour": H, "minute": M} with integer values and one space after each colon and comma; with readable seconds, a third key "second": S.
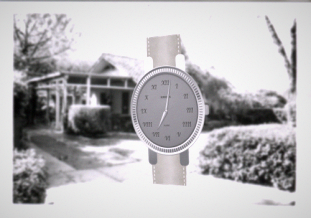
{"hour": 7, "minute": 2}
